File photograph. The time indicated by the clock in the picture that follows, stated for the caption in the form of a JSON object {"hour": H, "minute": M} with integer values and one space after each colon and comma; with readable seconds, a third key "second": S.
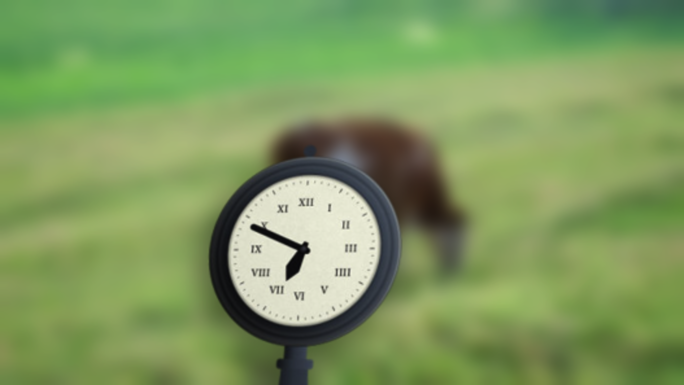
{"hour": 6, "minute": 49}
